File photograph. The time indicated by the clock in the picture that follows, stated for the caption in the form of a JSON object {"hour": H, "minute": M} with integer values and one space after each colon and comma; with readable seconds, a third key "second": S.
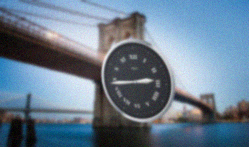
{"hour": 2, "minute": 44}
